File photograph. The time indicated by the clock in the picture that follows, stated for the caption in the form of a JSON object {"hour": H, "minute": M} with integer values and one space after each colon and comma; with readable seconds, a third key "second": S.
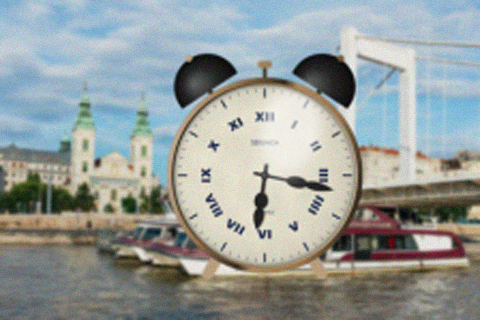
{"hour": 6, "minute": 17}
